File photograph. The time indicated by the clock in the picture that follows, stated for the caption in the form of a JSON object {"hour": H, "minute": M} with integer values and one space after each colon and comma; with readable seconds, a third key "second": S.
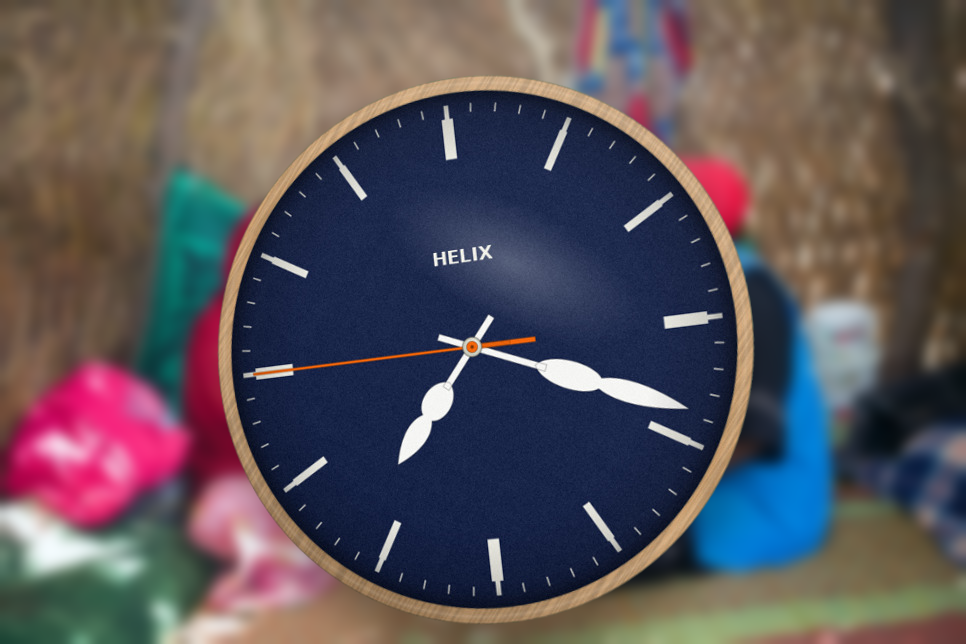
{"hour": 7, "minute": 18, "second": 45}
